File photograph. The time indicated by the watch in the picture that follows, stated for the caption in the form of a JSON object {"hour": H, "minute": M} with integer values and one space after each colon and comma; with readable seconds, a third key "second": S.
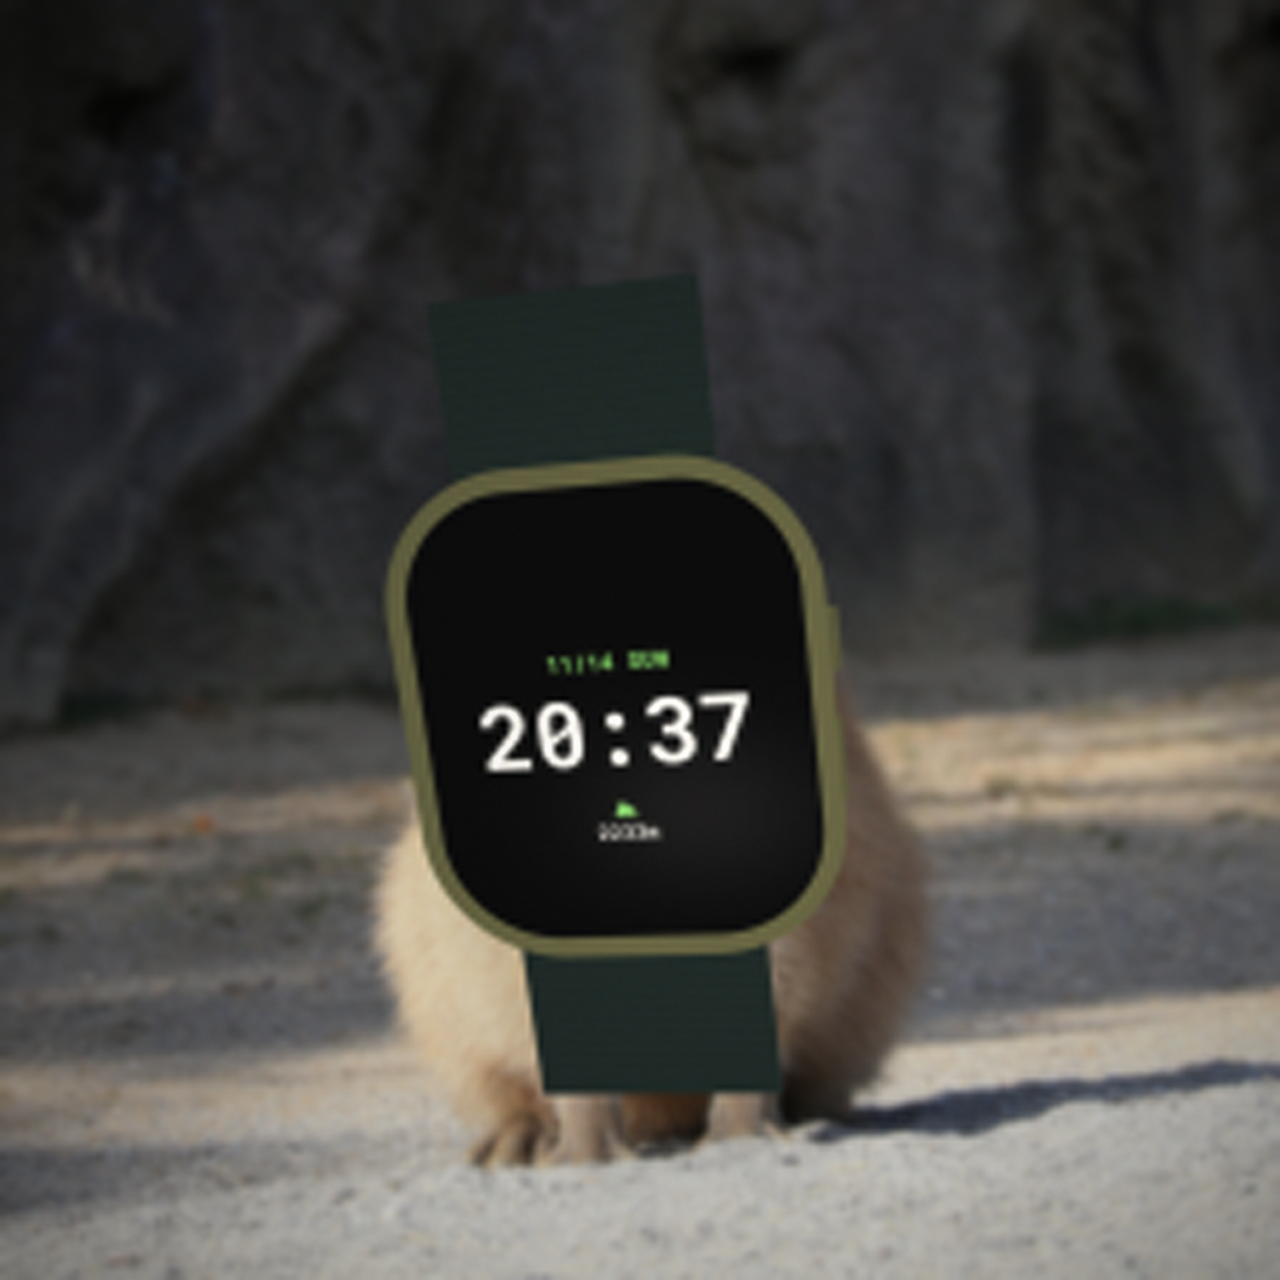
{"hour": 20, "minute": 37}
